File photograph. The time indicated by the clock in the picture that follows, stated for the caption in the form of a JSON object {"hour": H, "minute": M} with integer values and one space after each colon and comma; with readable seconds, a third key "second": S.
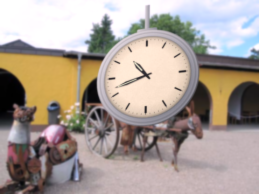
{"hour": 10, "minute": 42}
